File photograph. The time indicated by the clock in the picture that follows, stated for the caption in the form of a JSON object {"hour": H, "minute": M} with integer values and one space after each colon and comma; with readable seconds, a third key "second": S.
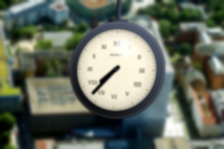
{"hour": 7, "minute": 37}
